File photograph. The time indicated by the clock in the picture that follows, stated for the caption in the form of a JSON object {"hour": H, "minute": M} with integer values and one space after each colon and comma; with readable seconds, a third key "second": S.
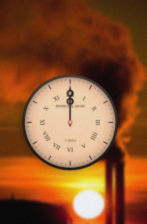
{"hour": 12, "minute": 0}
